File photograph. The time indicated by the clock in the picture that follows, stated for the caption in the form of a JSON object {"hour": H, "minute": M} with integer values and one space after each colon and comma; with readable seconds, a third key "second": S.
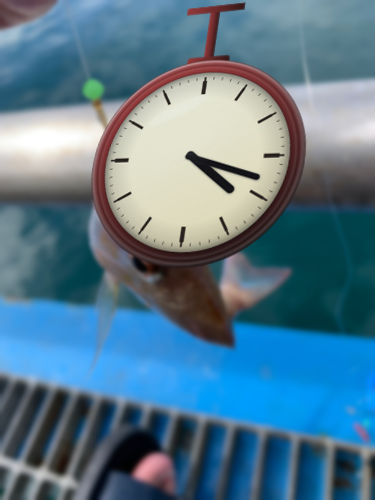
{"hour": 4, "minute": 18}
